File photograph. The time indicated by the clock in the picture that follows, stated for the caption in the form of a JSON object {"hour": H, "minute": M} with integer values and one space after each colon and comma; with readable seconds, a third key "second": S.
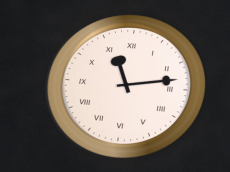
{"hour": 11, "minute": 13}
